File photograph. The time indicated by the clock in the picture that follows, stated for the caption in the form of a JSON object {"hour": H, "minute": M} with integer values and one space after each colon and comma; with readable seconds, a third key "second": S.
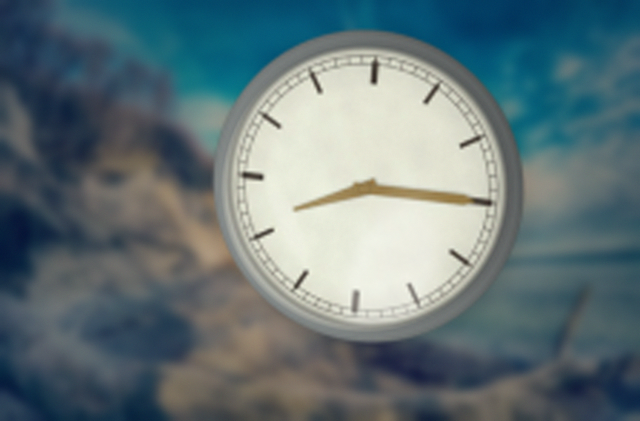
{"hour": 8, "minute": 15}
